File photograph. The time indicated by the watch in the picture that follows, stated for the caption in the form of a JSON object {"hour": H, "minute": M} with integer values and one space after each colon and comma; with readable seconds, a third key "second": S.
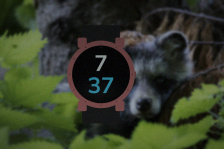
{"hour": 7, "minute": 37}
